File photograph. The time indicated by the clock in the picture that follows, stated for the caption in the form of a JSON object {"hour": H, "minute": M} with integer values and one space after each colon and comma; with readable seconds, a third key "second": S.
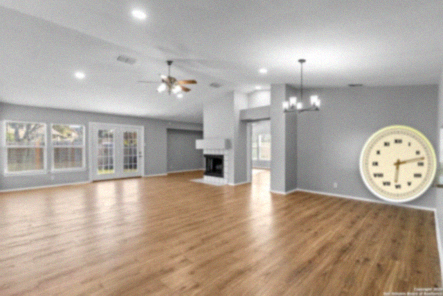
{"hour": 6, "minute": 13}
